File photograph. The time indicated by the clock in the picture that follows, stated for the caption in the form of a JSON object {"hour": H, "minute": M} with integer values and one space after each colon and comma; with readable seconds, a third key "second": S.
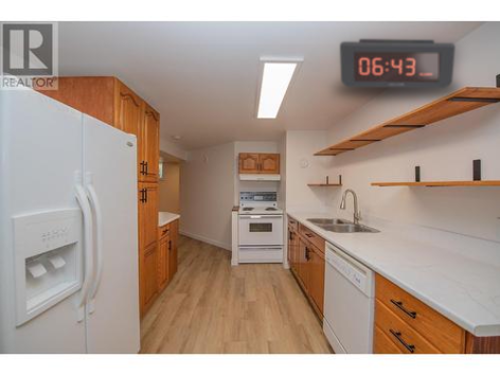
{"hour": 6, "minute": 43}
